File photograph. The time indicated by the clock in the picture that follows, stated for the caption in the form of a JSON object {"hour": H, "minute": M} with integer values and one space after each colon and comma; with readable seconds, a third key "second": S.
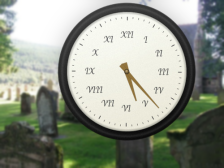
{"hour": 5, "minute": 23}
